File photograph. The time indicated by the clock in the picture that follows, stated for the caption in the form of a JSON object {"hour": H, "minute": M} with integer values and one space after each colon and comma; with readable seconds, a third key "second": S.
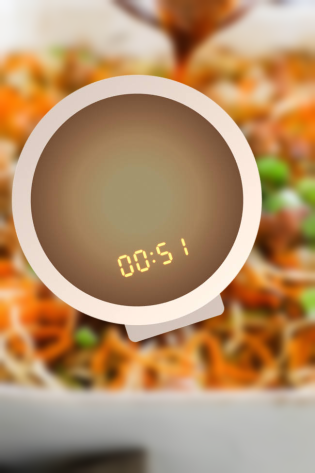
{"hour": 0, "minute": 51}
